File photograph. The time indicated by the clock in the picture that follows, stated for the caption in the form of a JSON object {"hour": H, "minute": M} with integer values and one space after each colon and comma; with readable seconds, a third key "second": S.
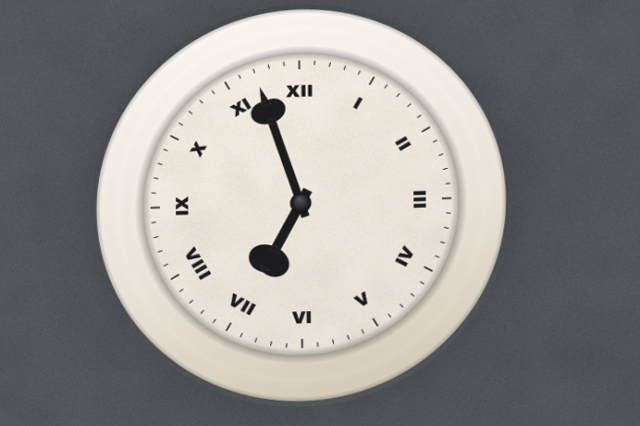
{"hour": 6, "minute": 57}
